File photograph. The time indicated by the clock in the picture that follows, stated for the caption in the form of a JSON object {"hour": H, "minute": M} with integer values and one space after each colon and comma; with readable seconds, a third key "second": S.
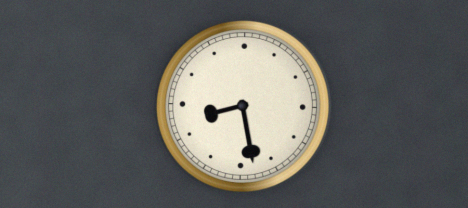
{"hour": 8, "minute": 28}
